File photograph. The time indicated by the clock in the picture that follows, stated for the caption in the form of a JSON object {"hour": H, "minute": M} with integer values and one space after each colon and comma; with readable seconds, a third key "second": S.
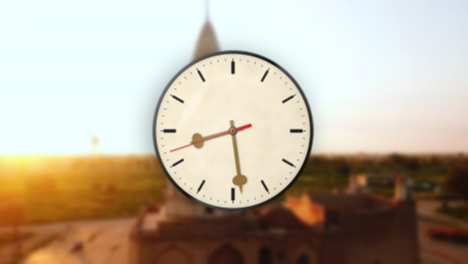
{"hour": 8, "minute": 28, "second": 42}
